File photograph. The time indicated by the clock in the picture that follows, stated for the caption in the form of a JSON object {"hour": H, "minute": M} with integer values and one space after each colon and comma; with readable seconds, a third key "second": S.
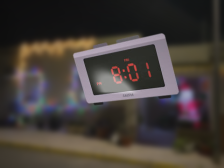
{"hour": 8, "minute": 1}
